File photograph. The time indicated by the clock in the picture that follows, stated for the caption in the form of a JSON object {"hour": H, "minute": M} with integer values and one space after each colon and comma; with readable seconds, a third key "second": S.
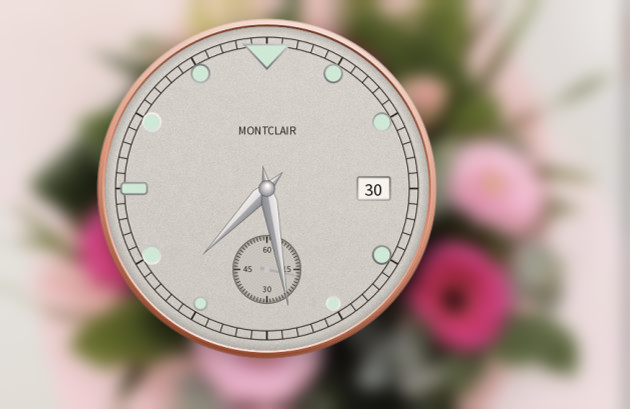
{"hour": 7, "minute": 28, "second": 17}
